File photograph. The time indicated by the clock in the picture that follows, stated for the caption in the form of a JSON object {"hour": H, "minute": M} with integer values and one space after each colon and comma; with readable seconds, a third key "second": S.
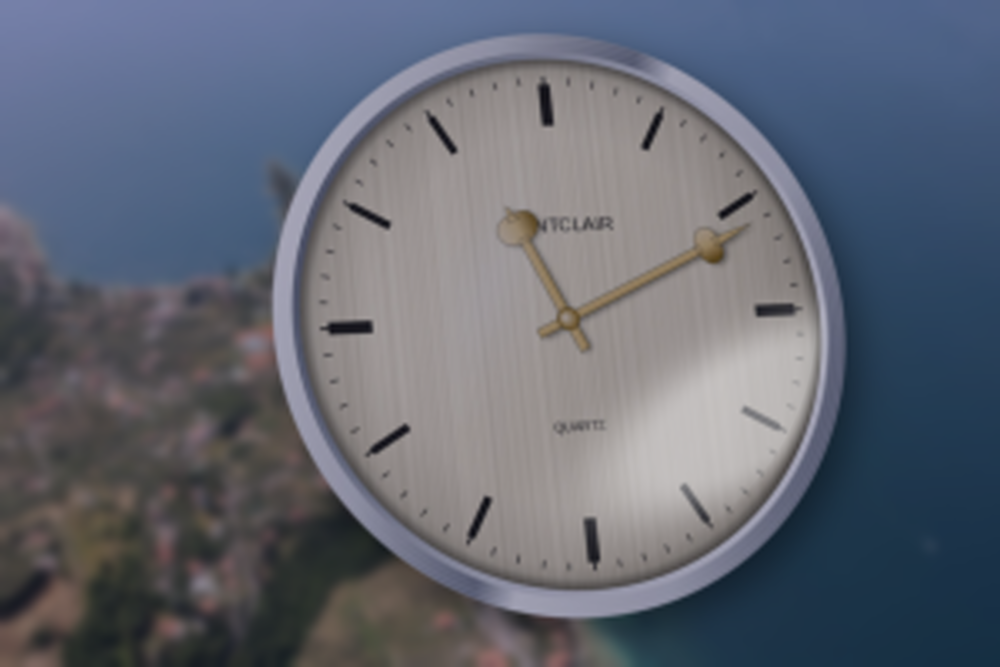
{"hour": 11, "minute": 11}
